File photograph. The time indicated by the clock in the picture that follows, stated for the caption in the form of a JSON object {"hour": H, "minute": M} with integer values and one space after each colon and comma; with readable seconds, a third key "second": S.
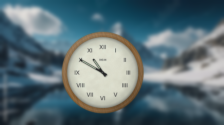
{"hour": 10, "minute": 50}
